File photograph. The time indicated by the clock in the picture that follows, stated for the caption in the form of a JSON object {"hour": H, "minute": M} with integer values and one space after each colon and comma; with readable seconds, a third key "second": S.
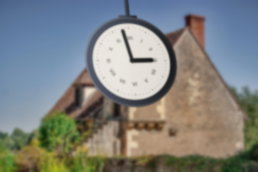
{"hour": 2, "minute": 58}
